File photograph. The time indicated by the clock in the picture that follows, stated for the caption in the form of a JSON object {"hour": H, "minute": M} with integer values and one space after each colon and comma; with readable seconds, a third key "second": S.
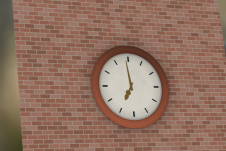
{"hour": 6, "minute": 59}
